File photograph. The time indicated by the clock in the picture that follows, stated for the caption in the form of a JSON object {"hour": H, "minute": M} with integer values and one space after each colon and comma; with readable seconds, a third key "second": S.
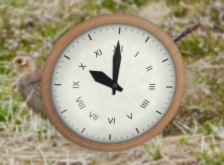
{"hour": 10, "minute": 0}
